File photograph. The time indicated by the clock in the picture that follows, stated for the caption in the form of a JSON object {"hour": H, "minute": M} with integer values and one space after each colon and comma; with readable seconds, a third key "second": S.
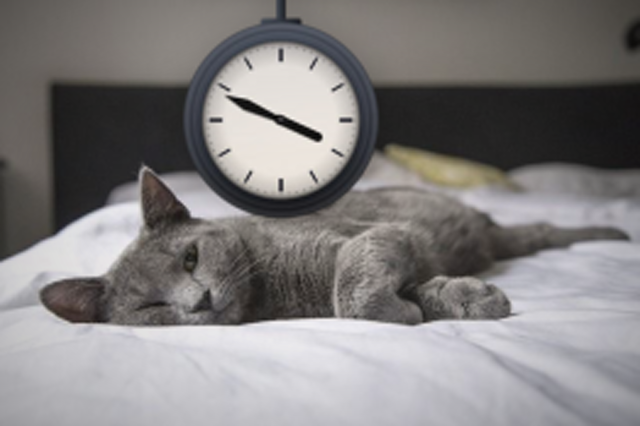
{"hour": 3, "minute": 49}
